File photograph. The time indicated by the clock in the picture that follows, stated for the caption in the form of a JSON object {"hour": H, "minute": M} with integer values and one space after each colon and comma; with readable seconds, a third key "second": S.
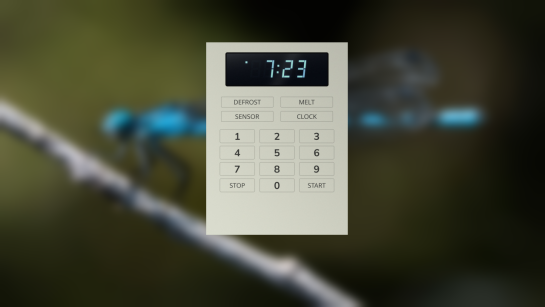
{"hour": 7, "minute": 23}
